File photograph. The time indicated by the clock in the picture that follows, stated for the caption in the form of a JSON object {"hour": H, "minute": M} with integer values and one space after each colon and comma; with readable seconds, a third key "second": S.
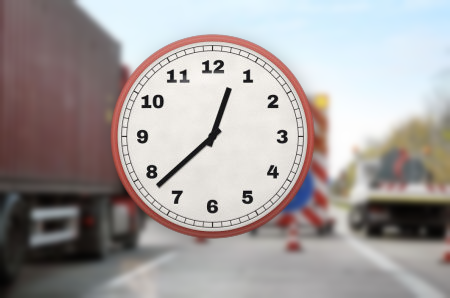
{"hour": 12, "minute": 38}
